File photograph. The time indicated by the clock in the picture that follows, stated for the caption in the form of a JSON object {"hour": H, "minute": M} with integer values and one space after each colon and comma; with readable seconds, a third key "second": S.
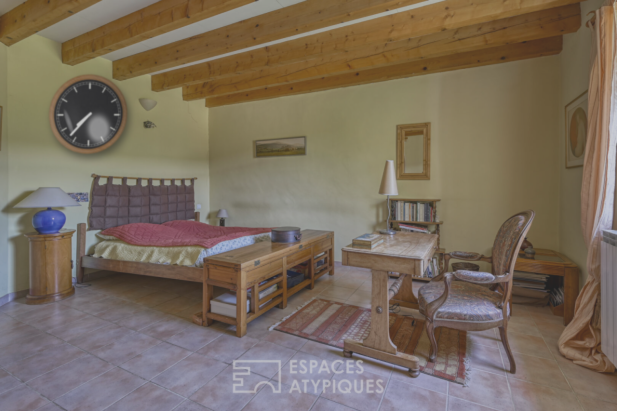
{"hour": 7, "minute": 37}
